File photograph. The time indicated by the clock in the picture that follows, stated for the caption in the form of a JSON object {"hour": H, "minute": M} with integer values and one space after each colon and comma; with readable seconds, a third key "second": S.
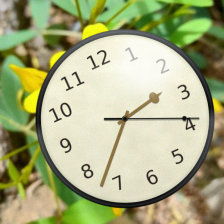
{"hour": 2, "minute": 37, "second": 19}
